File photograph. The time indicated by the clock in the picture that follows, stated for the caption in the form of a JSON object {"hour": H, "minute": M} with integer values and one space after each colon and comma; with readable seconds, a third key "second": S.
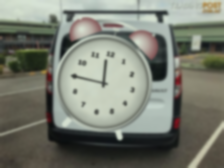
{"hour": 11, "minute": 45}
